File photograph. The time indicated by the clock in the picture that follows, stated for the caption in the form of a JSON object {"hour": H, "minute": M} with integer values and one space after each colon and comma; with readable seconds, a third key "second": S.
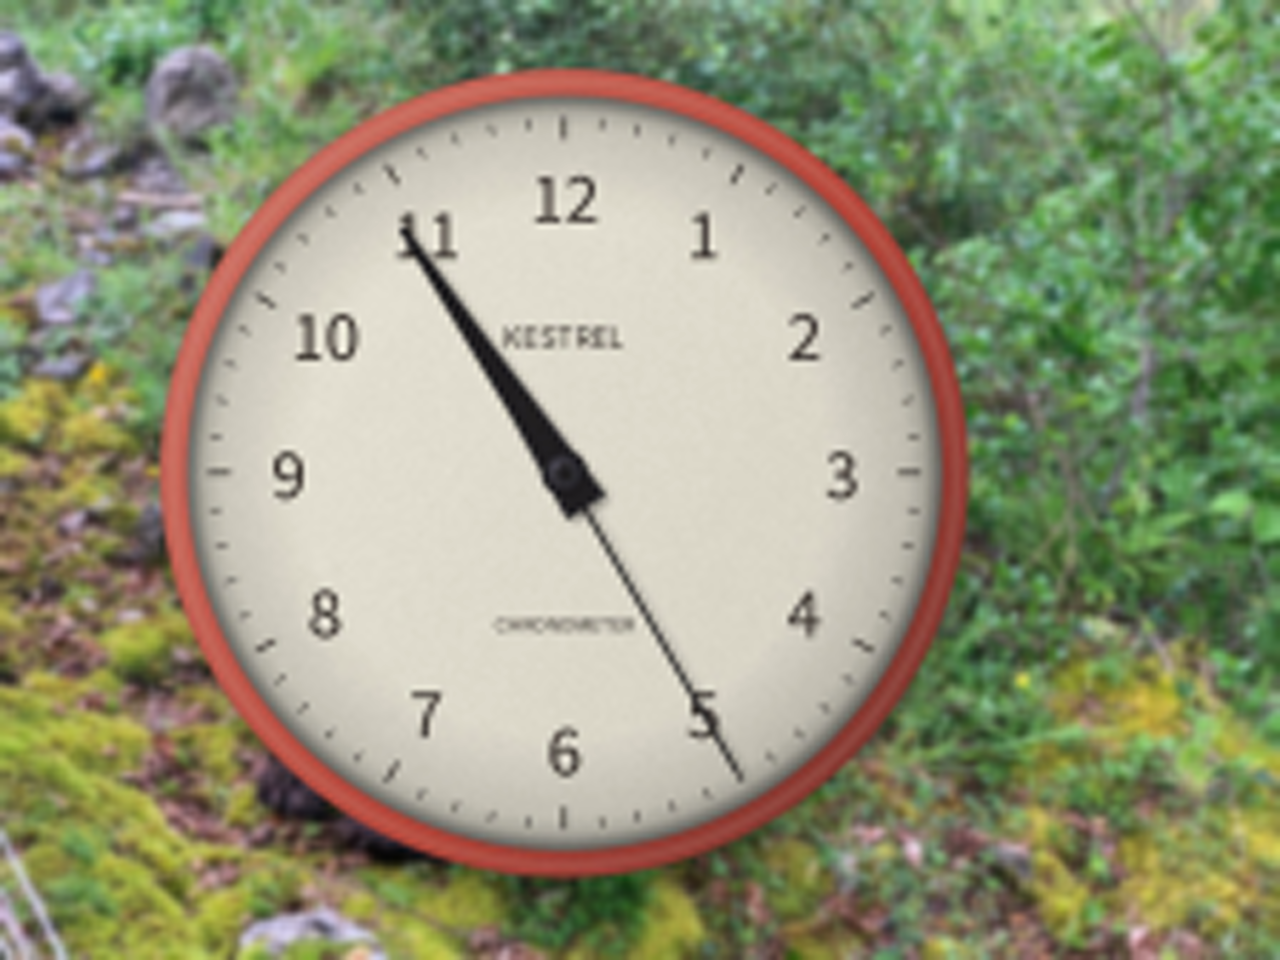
{"hour": 10, "minute": 54, "second": 25}
